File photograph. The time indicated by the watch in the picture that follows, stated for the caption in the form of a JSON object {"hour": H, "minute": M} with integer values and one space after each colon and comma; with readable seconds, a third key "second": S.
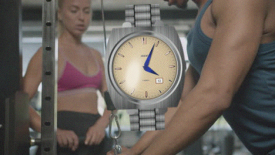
{"hour": 4, "minute": 4}
